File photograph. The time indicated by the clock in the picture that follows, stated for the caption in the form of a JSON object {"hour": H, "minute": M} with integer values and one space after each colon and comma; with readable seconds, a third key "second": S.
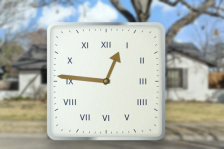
{"hour": 12, "minute": 46}
